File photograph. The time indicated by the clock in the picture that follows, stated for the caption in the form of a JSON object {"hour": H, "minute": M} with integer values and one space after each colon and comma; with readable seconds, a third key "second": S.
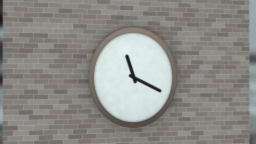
{"hour": 11, "minute": 19}
